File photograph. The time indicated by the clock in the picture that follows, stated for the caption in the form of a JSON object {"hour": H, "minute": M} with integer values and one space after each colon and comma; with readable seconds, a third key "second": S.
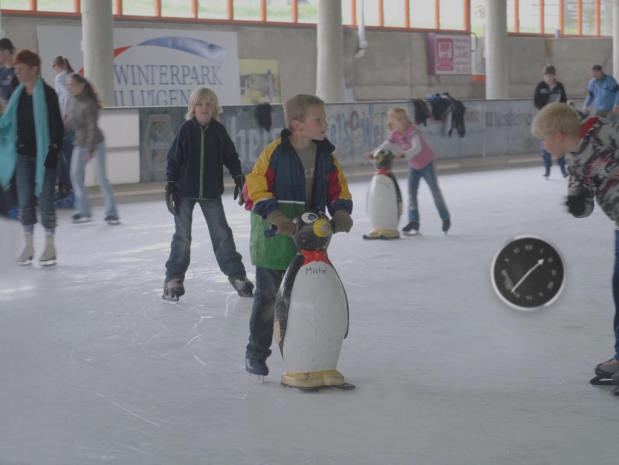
{"hour": 1, "minute": 37}
